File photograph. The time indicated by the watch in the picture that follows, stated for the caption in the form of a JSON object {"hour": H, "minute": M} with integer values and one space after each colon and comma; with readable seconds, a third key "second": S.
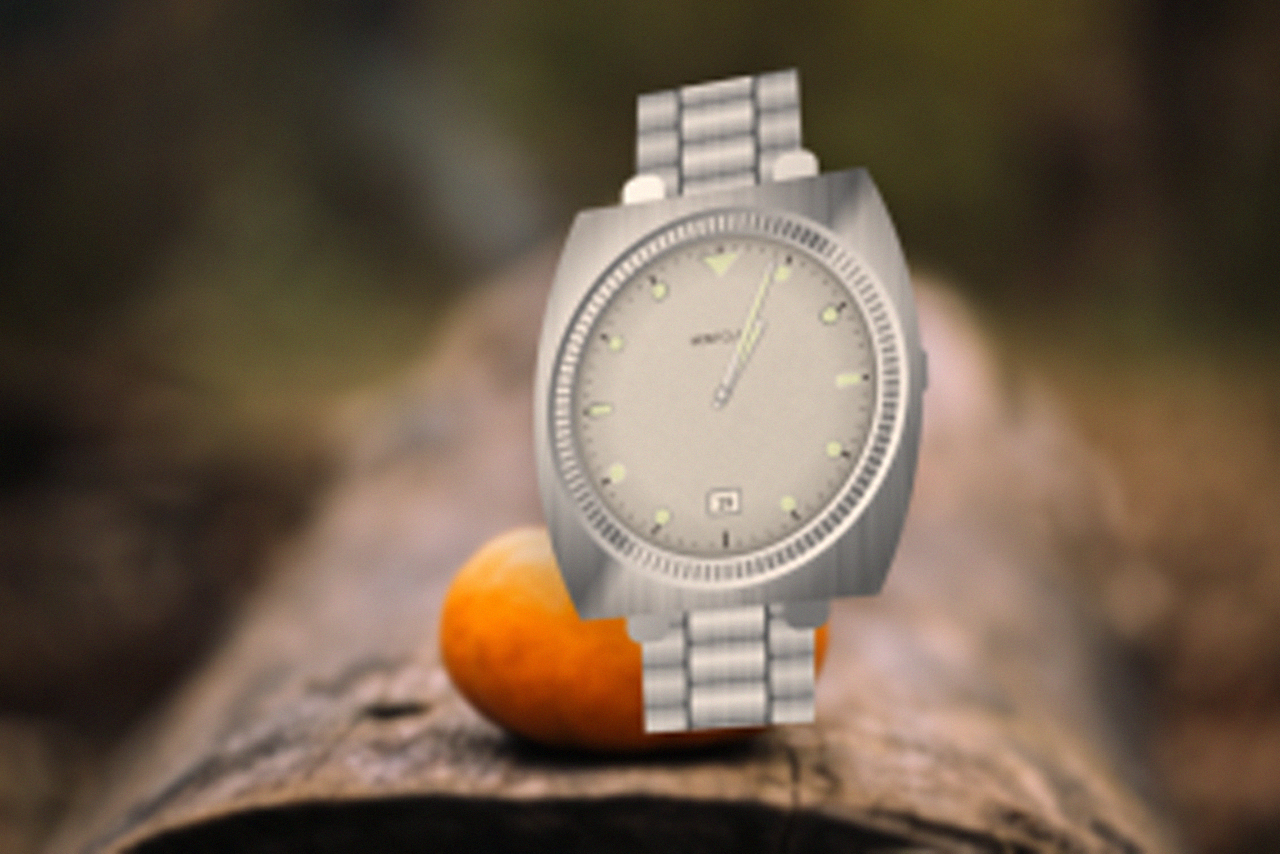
{"hour": 1, "minute": 4}
